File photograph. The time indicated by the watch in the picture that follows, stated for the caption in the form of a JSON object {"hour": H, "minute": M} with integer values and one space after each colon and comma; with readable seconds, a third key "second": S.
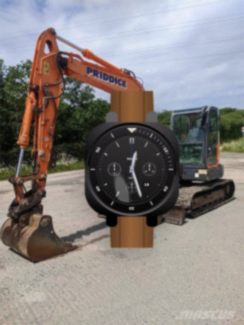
{"hour": 12, "minute": 27}
